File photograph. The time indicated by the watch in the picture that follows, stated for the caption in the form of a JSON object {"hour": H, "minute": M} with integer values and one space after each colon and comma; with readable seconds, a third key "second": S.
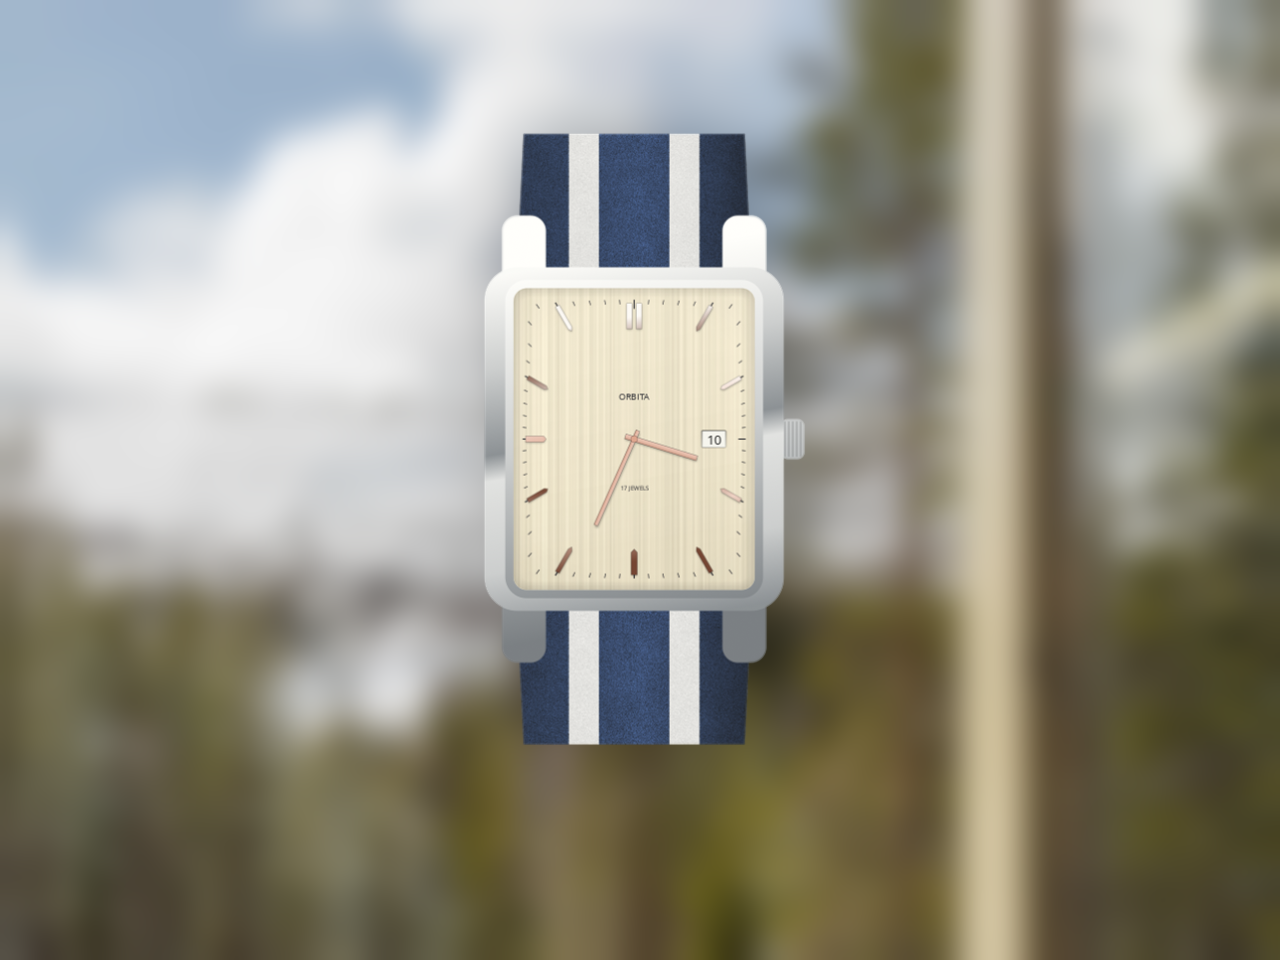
{"hour": 3, "minute": 34}
